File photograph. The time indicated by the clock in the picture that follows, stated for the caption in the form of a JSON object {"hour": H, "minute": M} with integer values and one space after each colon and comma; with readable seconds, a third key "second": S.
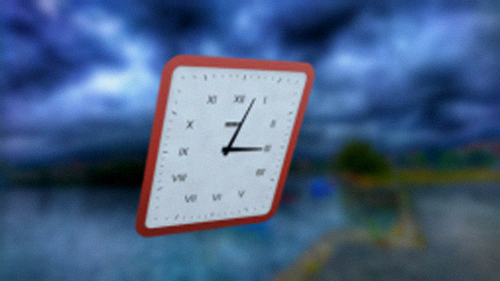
{"hour": 3, "minute": 3}
